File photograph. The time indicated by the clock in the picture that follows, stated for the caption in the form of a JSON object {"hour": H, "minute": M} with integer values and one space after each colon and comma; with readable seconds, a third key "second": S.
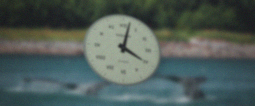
{"hour": 4, "minute": 2}
